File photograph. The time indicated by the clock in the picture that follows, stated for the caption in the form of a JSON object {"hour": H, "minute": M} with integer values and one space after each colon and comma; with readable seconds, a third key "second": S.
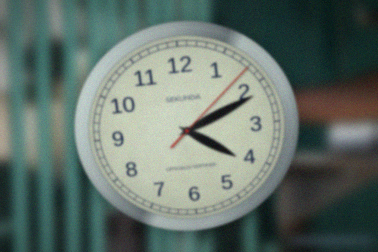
{"hour": 4, "minute": 11, "second": 8}
